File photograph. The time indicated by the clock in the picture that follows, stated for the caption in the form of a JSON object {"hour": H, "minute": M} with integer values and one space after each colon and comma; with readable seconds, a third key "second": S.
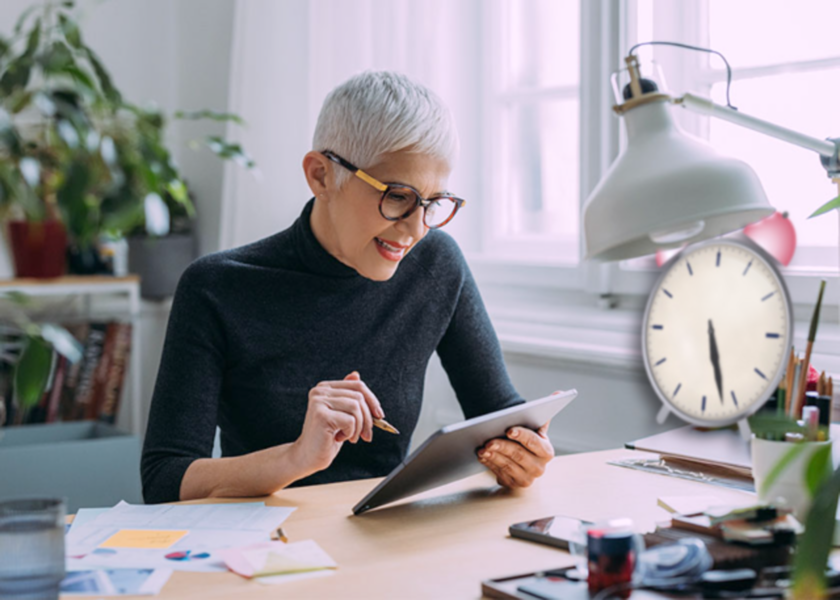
{"hour": 5, "minute": 27}
